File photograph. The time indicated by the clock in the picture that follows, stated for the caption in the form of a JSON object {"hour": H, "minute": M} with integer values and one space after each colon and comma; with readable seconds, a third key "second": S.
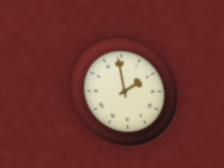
{"hour": 1, "minute": 59}
